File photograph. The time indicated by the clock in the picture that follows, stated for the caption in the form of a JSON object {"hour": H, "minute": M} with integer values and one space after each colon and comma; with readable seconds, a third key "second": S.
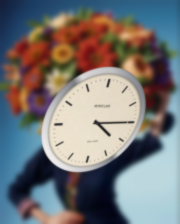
{"hour": 4, "minute": 15}
